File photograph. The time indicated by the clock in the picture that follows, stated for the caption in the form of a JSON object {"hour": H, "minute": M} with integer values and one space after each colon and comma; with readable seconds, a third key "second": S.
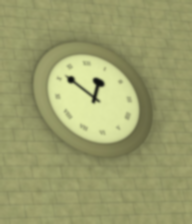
{"hour": 12, "minute": 52}
